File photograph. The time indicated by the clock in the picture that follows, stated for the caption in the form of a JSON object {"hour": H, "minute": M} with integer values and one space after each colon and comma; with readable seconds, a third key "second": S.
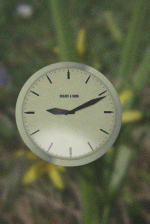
{"hour": 9, "minute": 11}
